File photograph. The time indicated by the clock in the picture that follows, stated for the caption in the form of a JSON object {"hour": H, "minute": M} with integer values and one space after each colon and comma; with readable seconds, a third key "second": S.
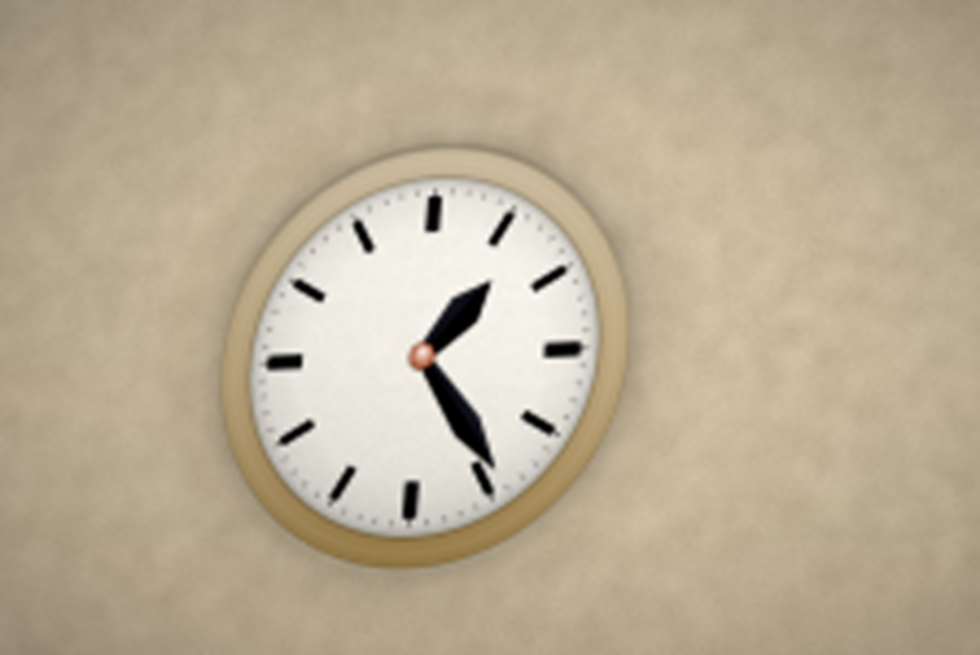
{"hour": 1, "minute": 24}
